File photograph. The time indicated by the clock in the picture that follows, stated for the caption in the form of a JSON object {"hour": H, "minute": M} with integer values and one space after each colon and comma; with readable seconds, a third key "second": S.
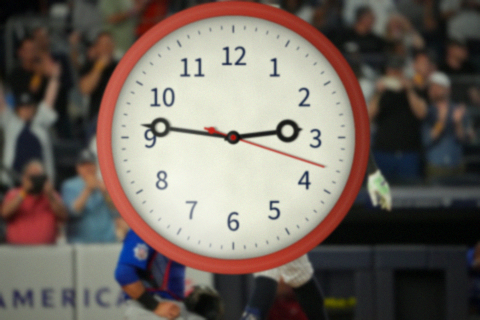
{"hour": 2, "minute": 46, "second": 18}
